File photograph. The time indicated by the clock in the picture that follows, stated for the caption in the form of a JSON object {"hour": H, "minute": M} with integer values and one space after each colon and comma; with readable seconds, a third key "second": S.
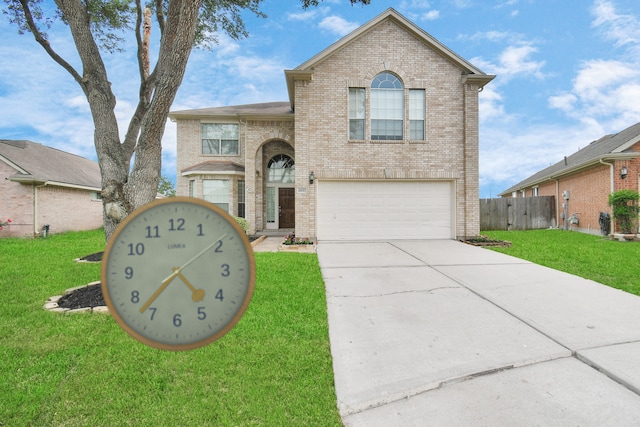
{"hour": 4, "minute": 37, "second": 9}
